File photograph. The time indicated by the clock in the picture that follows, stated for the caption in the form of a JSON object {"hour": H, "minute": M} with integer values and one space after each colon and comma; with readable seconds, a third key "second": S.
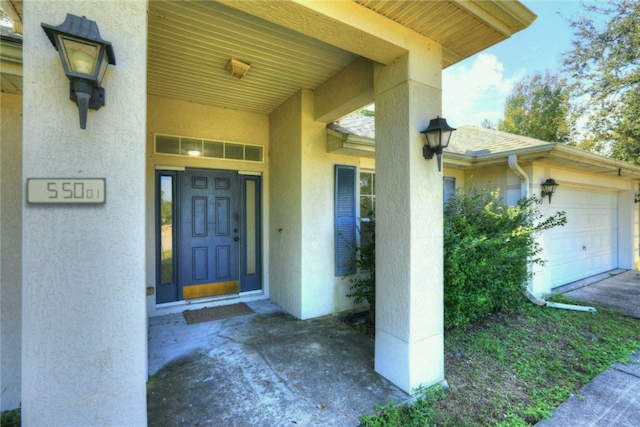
{"hour": 5, "minute": 50}
